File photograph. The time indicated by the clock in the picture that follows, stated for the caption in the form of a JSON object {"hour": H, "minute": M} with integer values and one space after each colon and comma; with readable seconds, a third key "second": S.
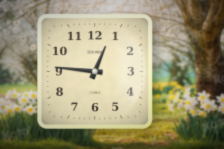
{"hour": 12, "minute": 46}
